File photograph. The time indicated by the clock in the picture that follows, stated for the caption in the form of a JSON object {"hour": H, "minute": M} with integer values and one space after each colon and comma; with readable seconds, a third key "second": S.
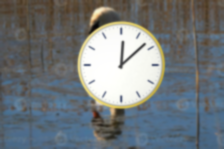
{"hour": 12, "minute": 8}
